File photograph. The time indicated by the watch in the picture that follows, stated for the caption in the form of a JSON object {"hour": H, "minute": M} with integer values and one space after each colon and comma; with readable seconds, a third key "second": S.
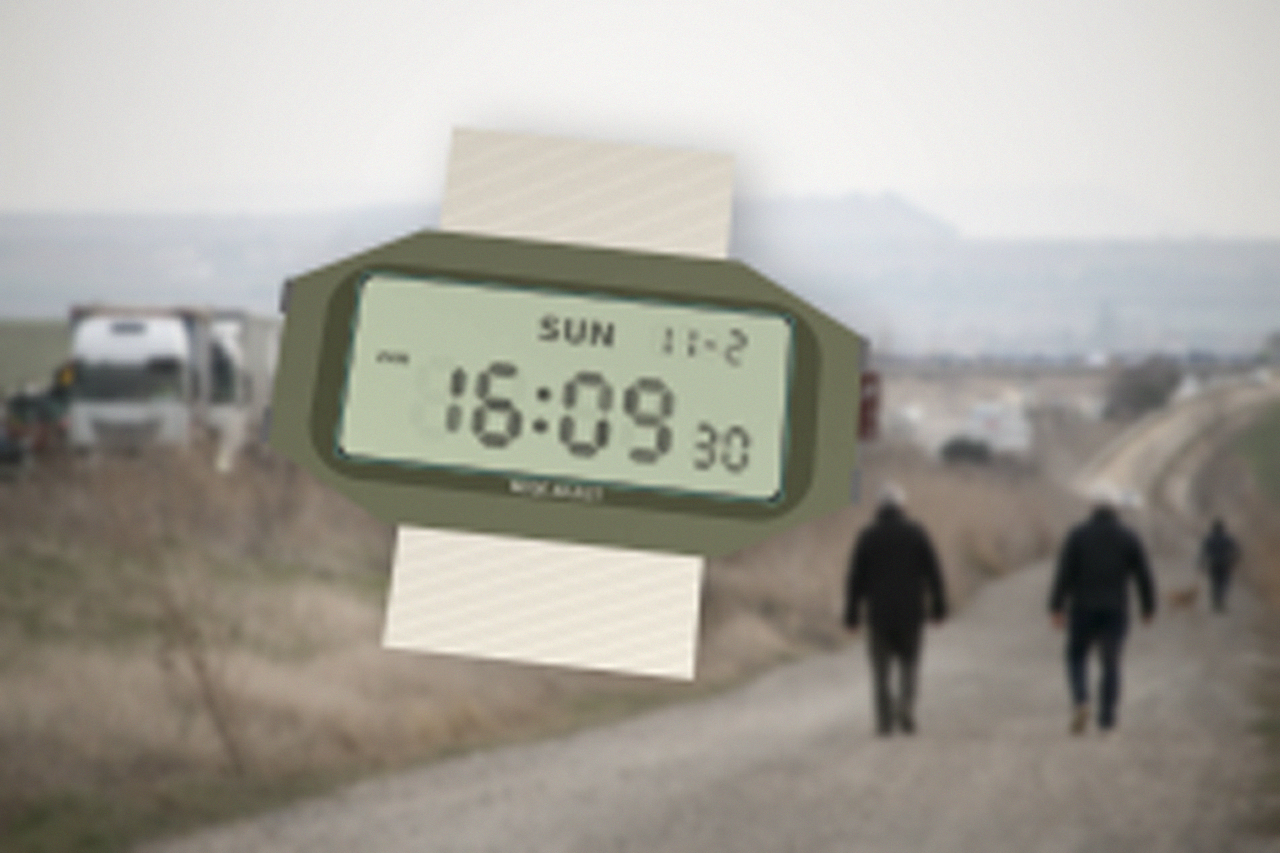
{"hour": 16, "minute": 9, "second": 30}
